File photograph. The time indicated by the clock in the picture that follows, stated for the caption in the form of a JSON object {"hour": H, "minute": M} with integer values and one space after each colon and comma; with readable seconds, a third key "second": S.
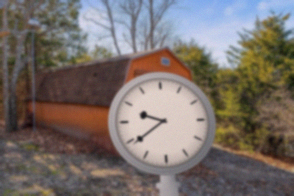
{"hour": 9, "minute": 39}
